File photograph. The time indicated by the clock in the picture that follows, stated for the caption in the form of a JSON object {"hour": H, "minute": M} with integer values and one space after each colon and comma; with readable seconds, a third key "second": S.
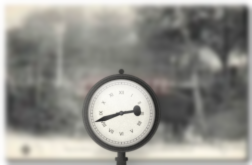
{"hour": 2, "minute": 42}
